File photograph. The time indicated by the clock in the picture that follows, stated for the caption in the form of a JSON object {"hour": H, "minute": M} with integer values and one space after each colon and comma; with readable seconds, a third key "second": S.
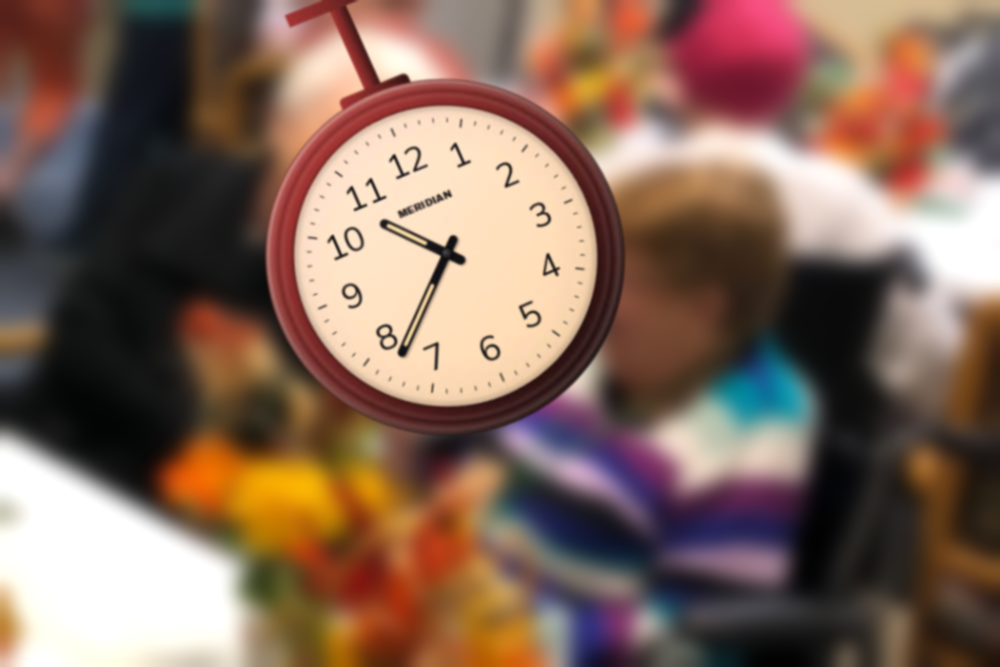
{"hour": 10, "minute": 38}
